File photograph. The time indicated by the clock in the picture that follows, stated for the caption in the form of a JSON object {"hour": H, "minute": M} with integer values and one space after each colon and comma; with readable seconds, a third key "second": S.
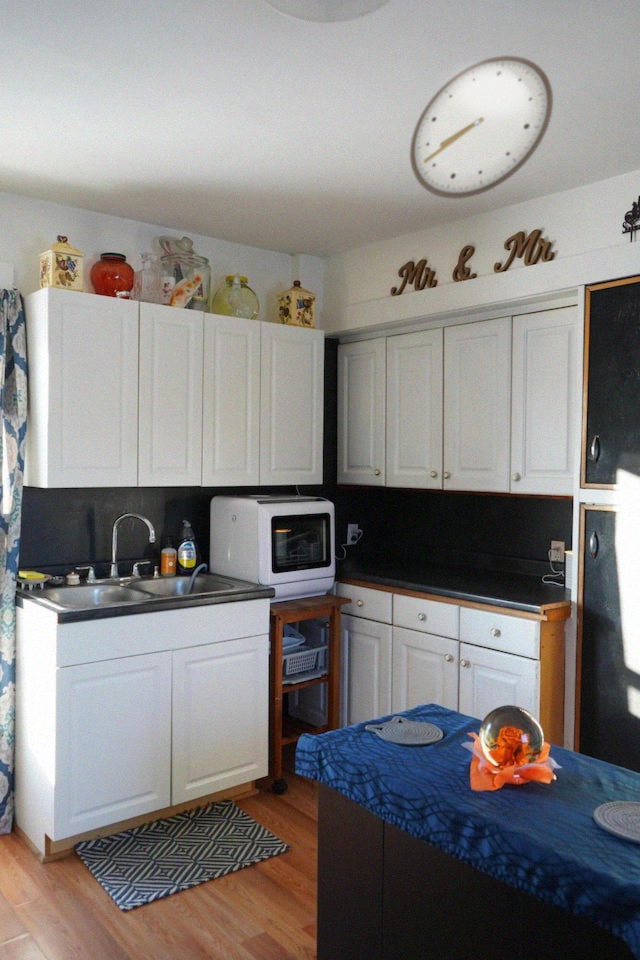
{"hour": 7, "minute": 37}
